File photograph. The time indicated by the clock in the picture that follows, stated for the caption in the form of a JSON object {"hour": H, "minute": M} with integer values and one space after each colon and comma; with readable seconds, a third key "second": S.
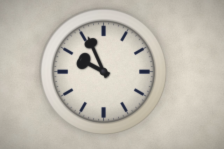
{"hour": 9, "minute": 56}
